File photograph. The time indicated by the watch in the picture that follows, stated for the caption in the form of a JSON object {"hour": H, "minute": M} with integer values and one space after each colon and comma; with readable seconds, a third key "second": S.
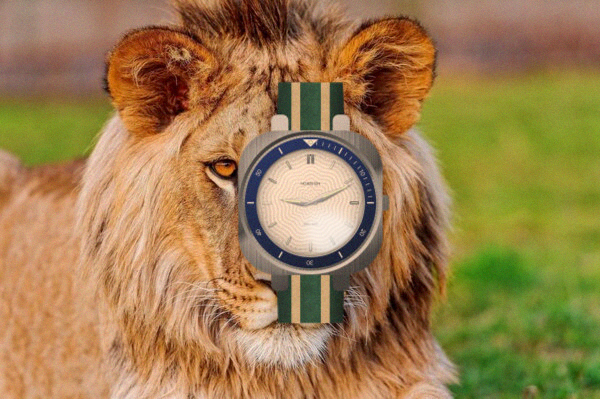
{"hour": 9, "minute": 11}
